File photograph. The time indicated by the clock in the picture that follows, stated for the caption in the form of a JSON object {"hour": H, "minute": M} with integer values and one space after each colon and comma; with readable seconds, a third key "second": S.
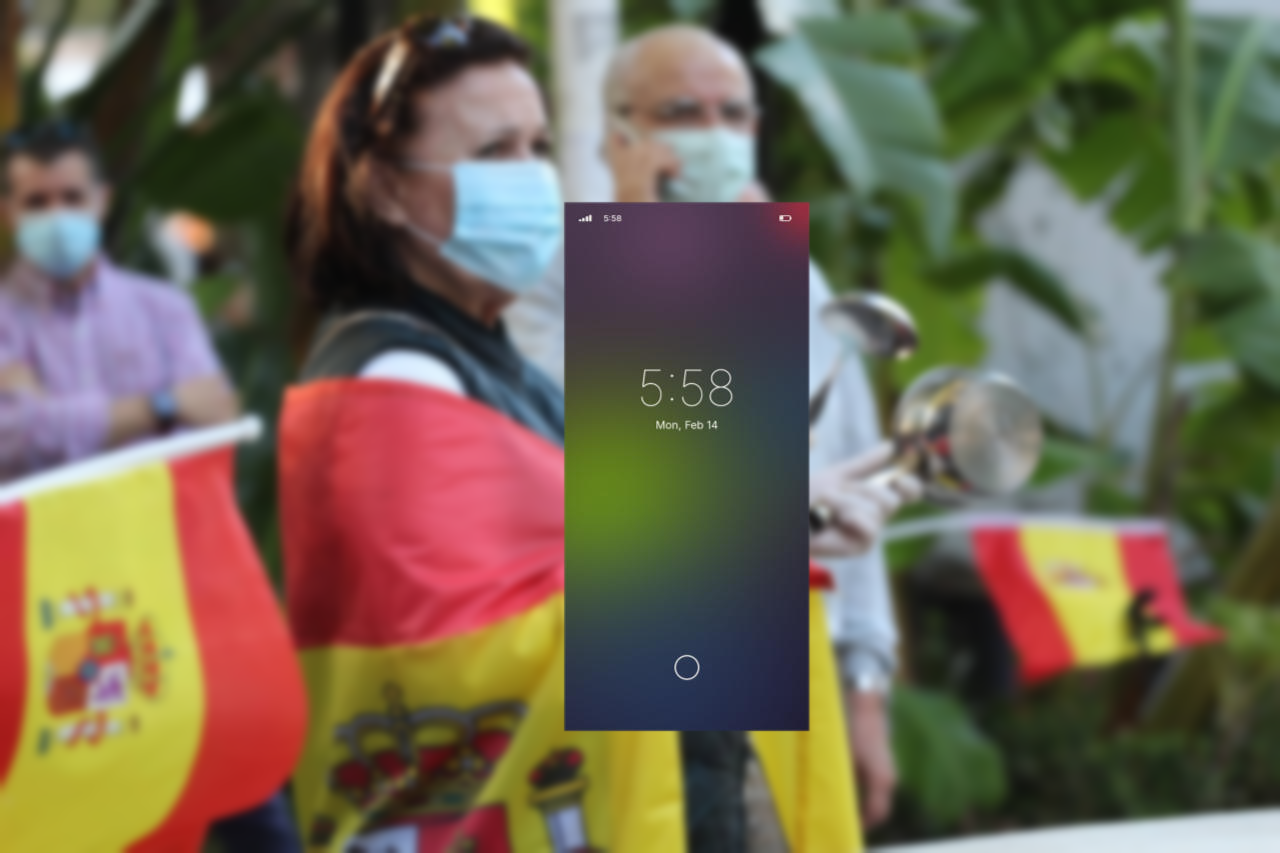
{"hour": 5, "minute": 58}
